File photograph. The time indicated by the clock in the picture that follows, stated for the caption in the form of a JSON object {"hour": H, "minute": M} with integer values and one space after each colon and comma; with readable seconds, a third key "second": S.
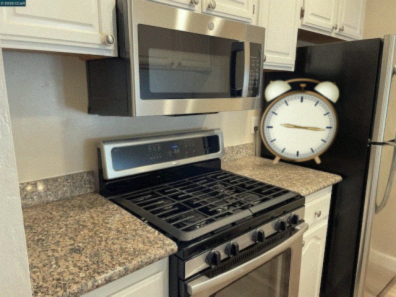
{"hour": 9, "minute": 16}
